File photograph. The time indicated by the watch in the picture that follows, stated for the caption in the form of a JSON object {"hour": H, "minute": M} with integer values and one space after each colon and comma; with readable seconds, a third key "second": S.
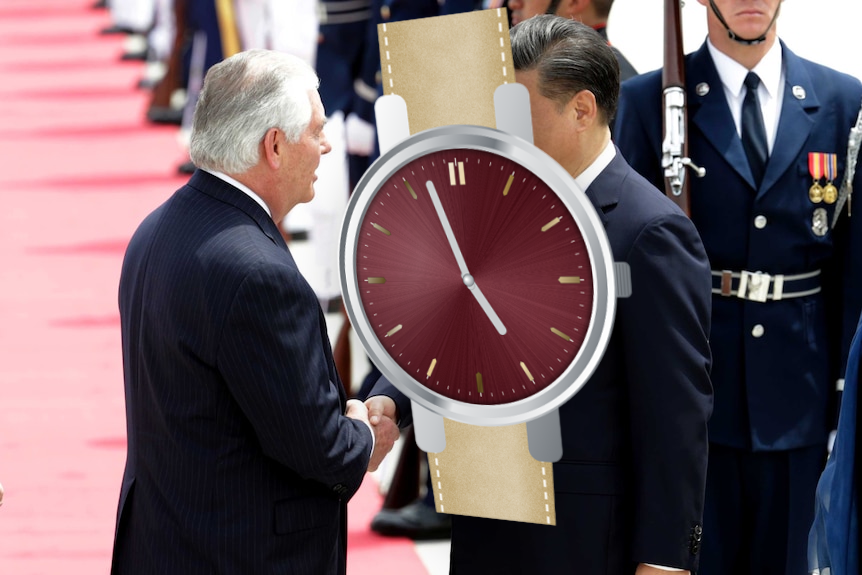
{"hour": 4, "minute": 57}
